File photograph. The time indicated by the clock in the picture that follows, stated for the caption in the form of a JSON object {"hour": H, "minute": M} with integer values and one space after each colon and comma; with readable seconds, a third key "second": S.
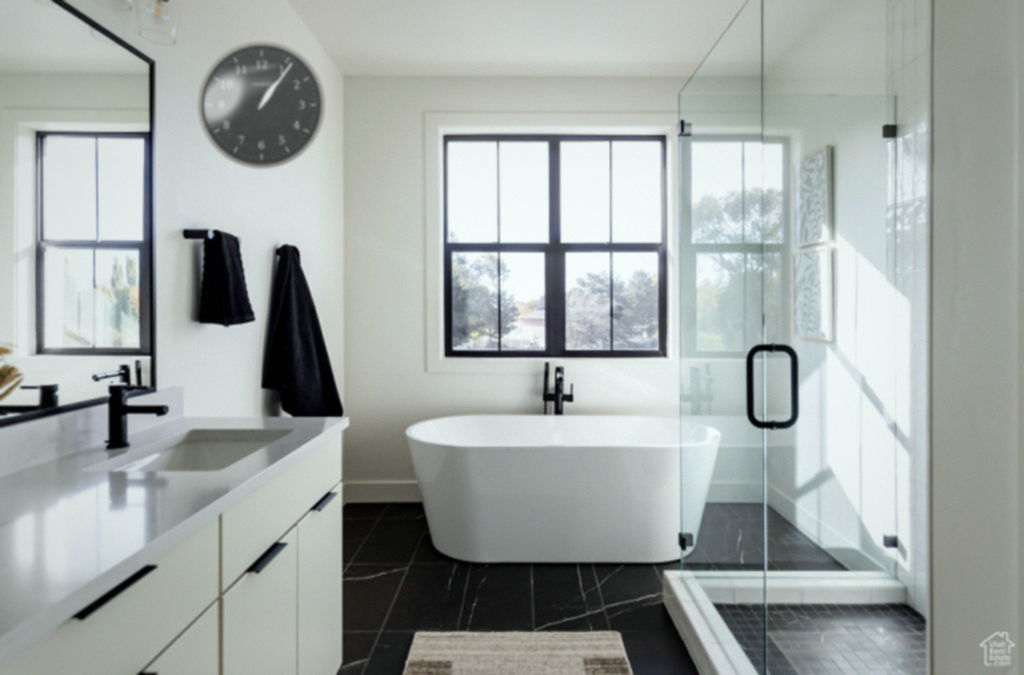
{"hour": 1, "minute": 6}
